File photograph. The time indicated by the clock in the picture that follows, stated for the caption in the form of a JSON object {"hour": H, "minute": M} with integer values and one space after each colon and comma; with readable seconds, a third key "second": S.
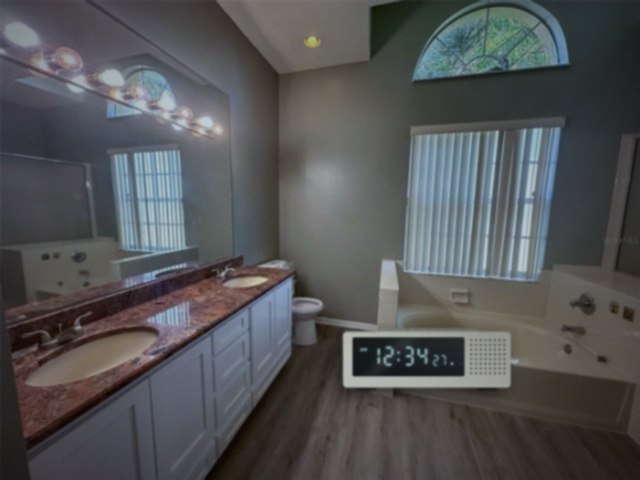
{"hour": 12, "minute": 34}
